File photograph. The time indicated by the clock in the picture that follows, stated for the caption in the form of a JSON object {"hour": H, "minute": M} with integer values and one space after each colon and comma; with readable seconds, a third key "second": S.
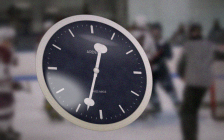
{"hour": 12, "minute": 33}
